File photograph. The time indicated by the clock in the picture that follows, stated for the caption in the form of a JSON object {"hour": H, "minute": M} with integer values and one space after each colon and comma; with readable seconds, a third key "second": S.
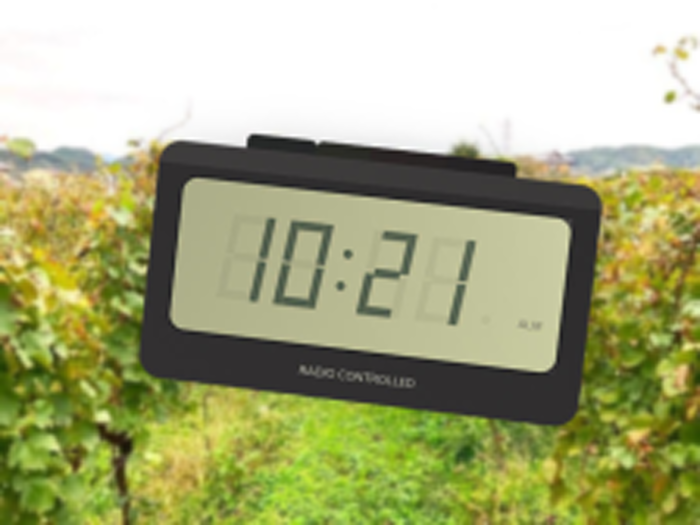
{"hour": 10, "minute": 21}
